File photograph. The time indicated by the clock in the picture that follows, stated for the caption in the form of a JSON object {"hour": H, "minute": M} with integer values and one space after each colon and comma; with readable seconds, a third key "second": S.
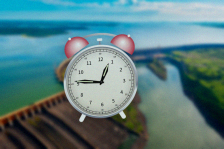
{"hour": 12, "minute": 46}
